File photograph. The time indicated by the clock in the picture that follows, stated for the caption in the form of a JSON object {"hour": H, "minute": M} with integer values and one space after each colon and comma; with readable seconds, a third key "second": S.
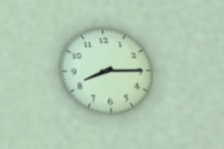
{"hour": 8, "minute": 15}
